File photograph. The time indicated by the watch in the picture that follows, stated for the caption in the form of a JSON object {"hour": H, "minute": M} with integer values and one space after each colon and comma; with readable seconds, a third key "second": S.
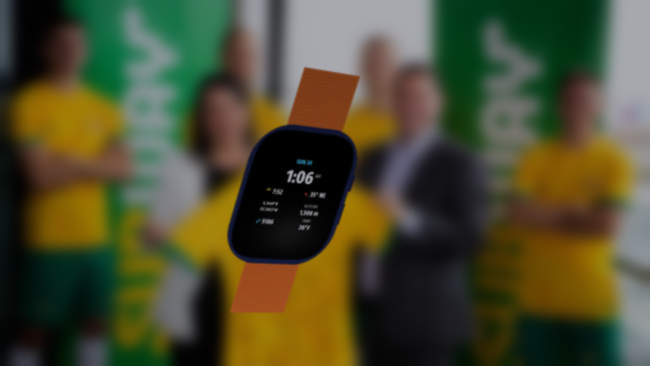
{"hour": 1, "minute": 6}
